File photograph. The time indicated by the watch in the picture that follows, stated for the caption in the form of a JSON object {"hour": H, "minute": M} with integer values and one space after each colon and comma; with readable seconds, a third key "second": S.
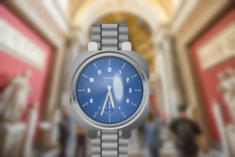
{"hour": 5, "minute": 33}
